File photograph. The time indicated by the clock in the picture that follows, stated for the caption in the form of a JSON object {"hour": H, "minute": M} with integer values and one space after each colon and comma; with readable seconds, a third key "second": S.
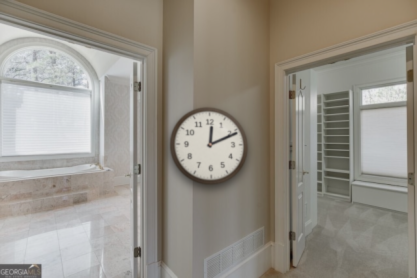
{"hour": 12, "minute": 11}
